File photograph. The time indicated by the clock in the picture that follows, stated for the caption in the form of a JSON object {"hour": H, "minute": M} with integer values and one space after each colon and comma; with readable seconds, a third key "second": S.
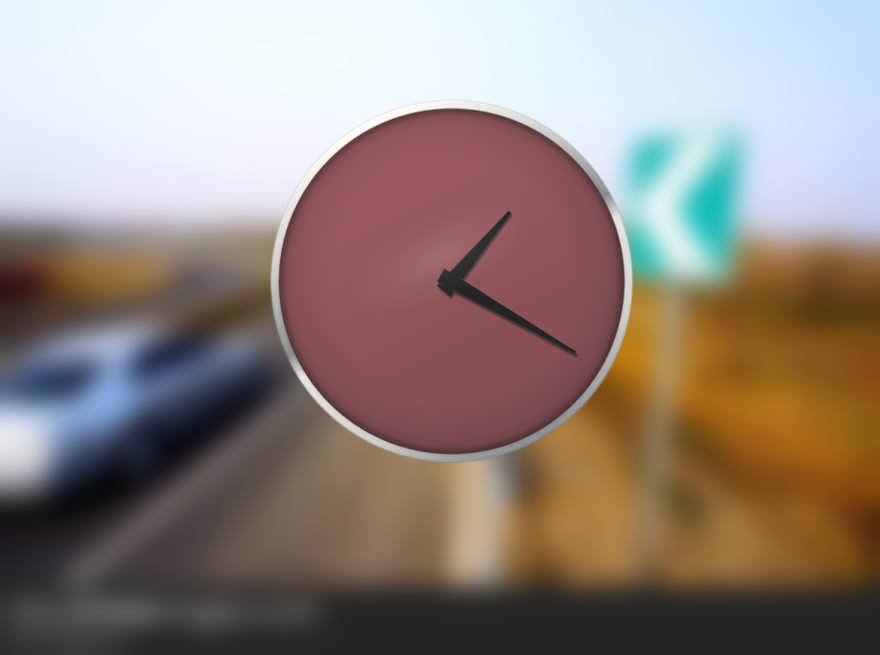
{"hour": 1, "minute": 20}
